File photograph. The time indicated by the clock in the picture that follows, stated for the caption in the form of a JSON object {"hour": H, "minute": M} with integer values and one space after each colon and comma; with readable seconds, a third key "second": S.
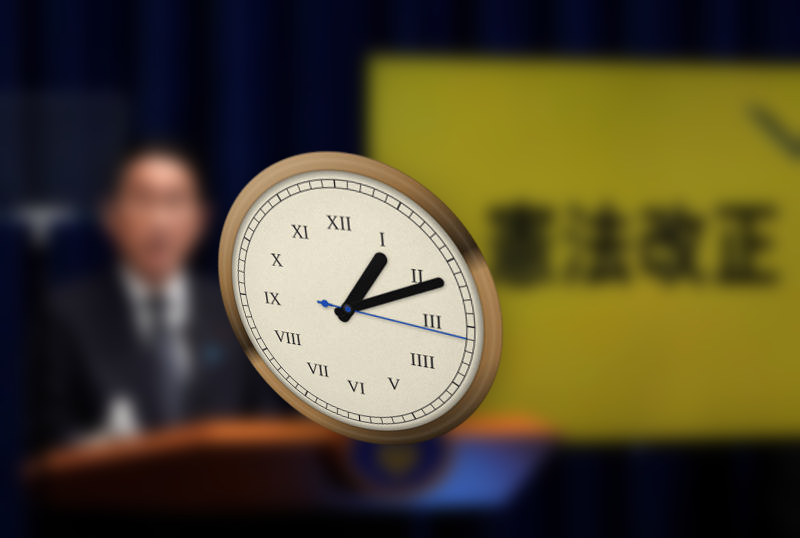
{"hour": 1, "minute": 11, "second": 16}
